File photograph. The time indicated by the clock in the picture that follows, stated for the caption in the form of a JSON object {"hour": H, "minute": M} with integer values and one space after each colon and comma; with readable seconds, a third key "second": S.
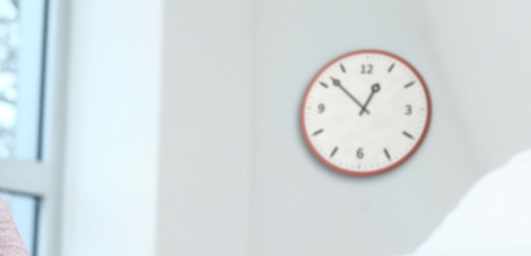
{"hour": 12, "minute": 52}
